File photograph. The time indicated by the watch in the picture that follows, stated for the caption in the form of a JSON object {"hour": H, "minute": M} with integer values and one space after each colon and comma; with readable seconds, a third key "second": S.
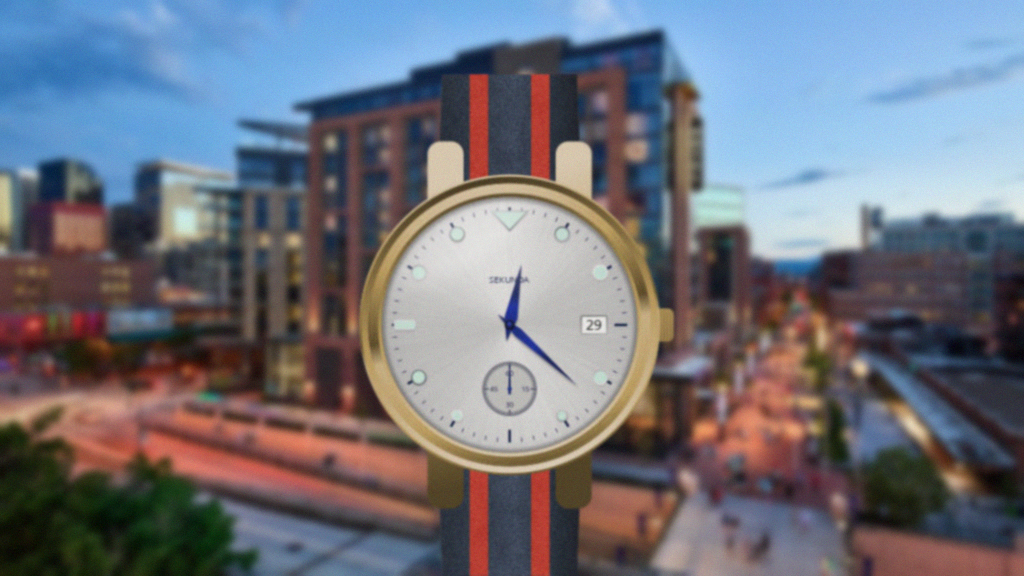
{"hour": 12, "minute": 22}
